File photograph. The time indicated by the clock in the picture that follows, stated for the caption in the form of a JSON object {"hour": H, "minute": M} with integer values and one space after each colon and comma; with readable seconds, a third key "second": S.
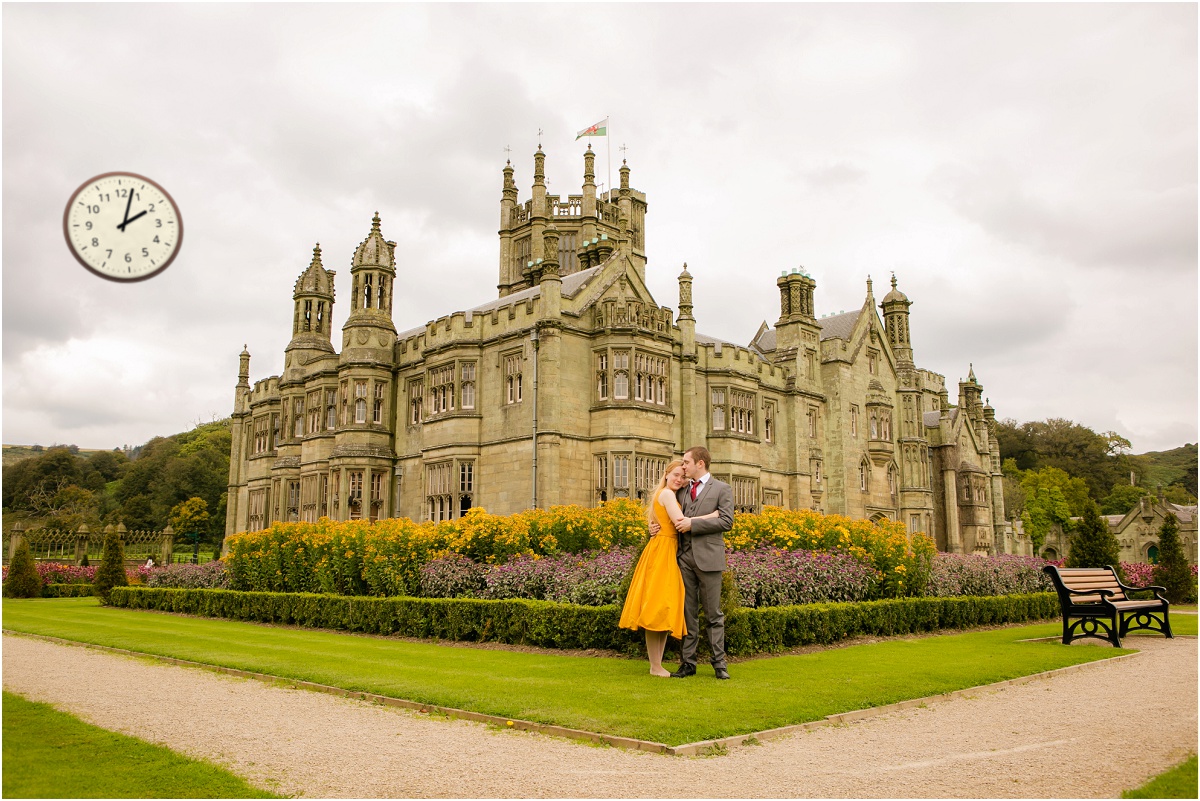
{"hour": 2, "minute": 3}
